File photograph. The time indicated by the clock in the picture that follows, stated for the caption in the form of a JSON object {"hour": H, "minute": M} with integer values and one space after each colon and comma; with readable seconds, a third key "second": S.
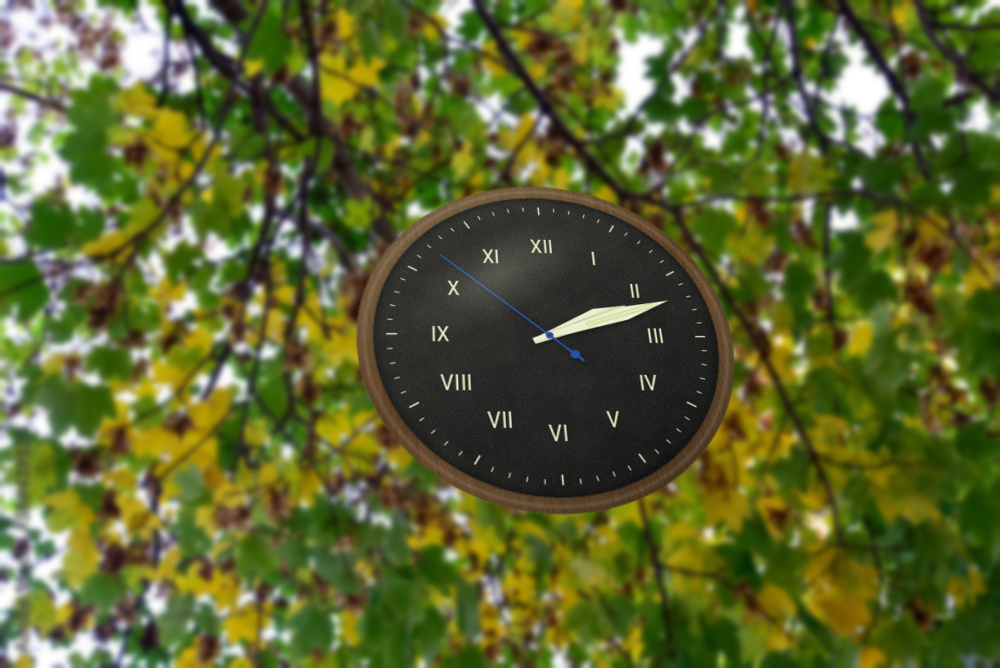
{"hour": 2, "minute": 11, "second": 52}
